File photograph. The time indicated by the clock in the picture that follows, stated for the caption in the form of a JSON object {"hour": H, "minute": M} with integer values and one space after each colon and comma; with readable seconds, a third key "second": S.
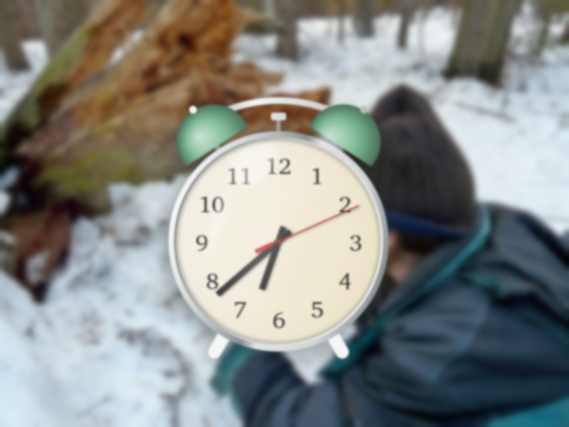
{"hour": 6, "minute": 38, "second": 11}
